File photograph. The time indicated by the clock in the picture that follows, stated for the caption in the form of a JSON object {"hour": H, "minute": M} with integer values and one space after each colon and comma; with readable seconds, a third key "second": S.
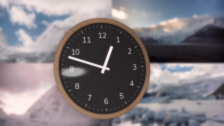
{"hour": 12, "minute": 48}
